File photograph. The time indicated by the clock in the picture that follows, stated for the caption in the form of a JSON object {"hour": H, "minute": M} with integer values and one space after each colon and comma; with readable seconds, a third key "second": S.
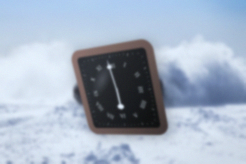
{"hour": 5, "minute": 59}
